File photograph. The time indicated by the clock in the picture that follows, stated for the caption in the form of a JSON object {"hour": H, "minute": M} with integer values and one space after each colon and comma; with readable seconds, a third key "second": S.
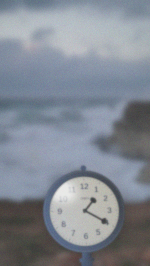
{"hour": 1, "minute": 20}
